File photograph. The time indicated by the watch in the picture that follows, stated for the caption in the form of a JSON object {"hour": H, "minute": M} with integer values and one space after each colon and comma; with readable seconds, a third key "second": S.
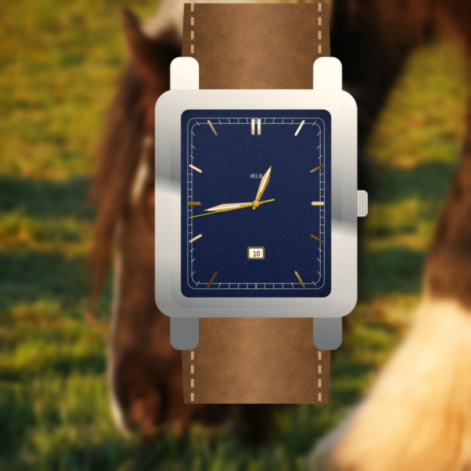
{"hour": 12, "minute": 43, "second": 43}
